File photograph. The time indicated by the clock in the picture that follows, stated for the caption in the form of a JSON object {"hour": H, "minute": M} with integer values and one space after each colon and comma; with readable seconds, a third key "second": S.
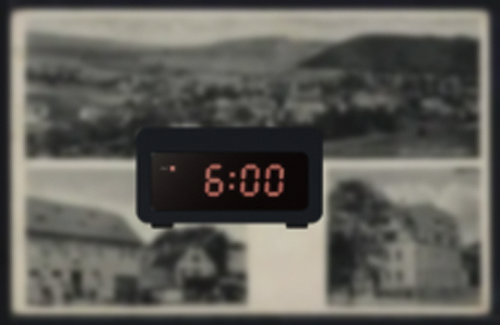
{"hour": 6, "minute": 0}
